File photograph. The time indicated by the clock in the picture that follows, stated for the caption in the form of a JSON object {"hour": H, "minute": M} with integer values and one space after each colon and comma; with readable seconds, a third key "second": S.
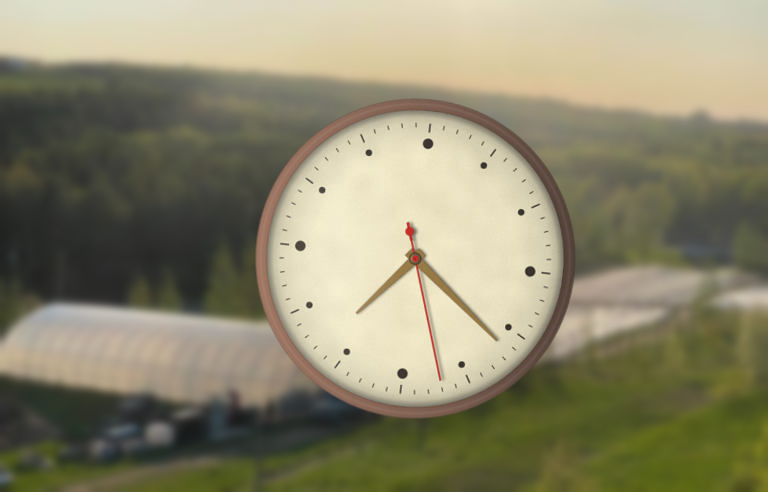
{"hour": 7, "minute": 21, "second": 27}
